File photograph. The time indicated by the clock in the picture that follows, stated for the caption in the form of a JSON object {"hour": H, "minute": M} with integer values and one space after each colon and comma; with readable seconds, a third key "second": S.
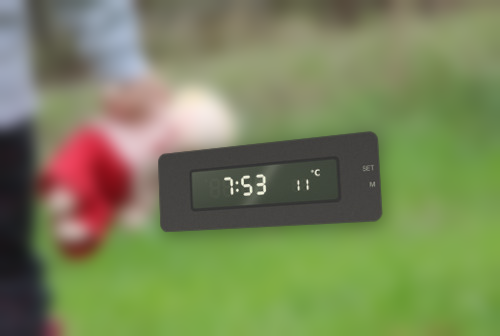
{"hour": 7, "minute": 53}
